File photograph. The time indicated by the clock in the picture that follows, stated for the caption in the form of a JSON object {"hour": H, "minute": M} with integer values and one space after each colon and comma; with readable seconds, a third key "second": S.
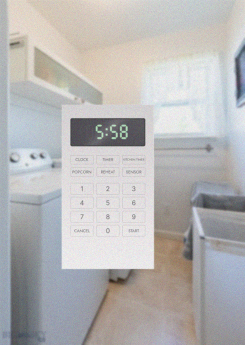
{"hour": 5, "minute": 58}
